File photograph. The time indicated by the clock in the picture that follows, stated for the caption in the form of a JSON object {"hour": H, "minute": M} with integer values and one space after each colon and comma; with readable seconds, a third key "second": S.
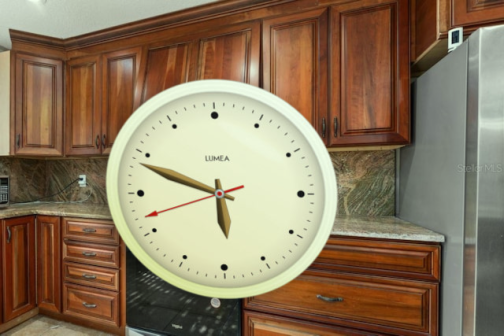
{"hour": 5, "minute": 48, "second": 42}
